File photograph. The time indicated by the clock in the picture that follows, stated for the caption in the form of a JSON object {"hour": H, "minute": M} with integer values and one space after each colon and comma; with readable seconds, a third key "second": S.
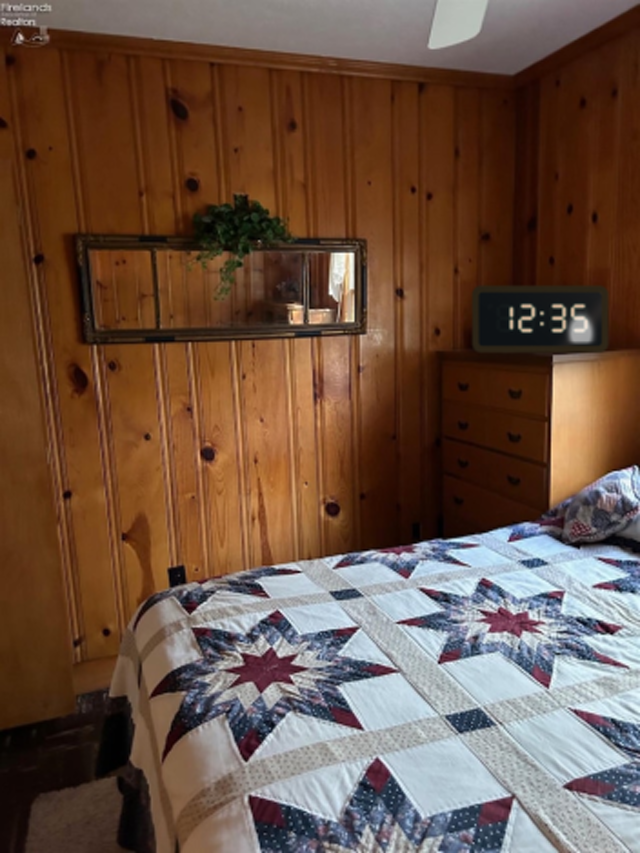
{"hour": 12, "minute": 35}
